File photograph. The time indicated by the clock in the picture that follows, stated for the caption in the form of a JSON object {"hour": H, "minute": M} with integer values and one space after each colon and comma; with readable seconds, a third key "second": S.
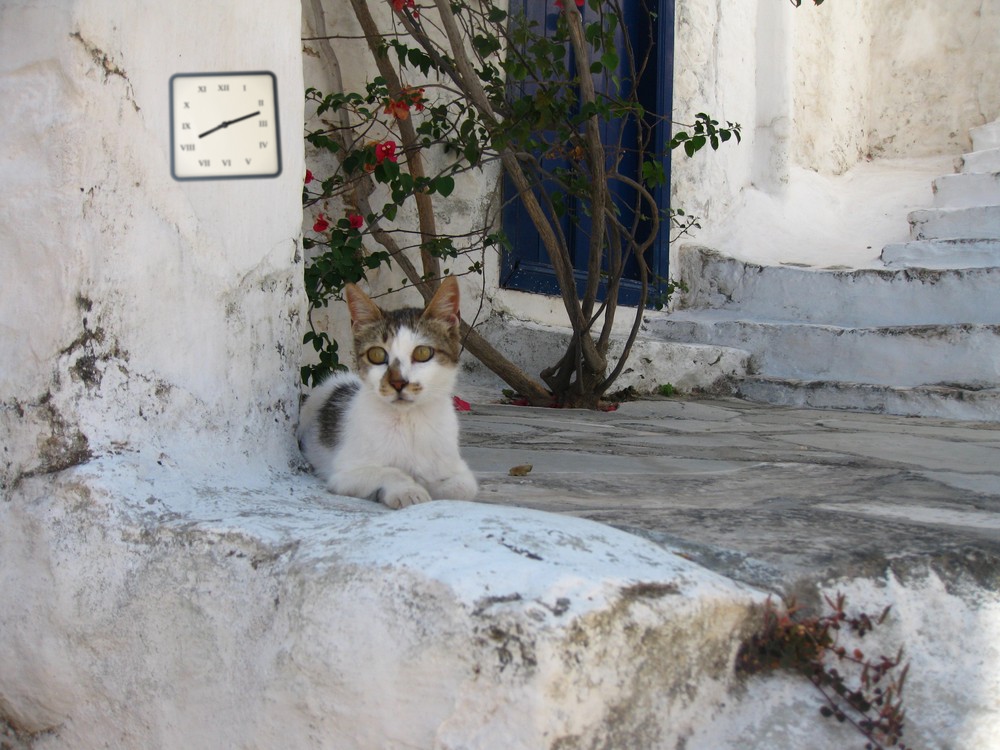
{"hour": 8, "minute": 12}
